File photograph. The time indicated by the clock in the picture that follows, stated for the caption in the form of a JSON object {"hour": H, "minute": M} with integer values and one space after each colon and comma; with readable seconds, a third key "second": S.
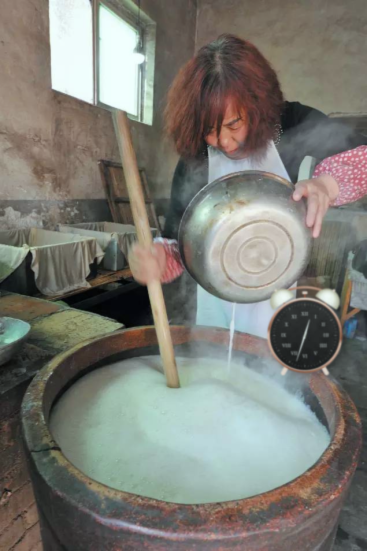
{"hour": 12, "minute": 33}
